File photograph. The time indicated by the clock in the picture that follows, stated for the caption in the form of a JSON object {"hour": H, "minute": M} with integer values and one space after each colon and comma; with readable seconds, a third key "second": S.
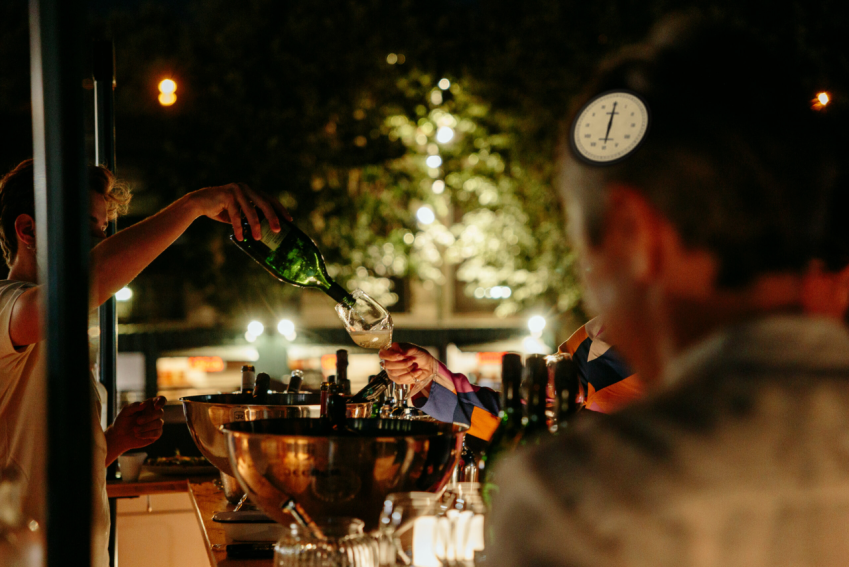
{"hour": 6, "minute": 0}
